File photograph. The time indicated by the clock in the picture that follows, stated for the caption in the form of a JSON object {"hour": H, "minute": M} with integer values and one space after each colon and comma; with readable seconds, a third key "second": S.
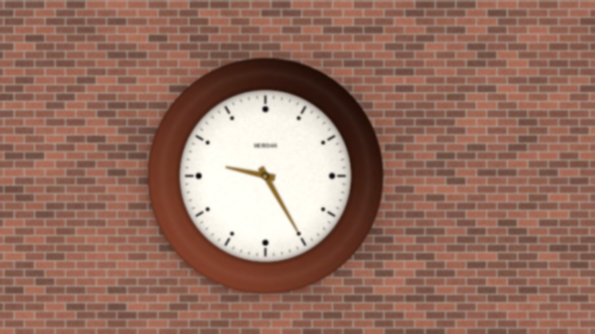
{"hour": 9, "minute": 25}
